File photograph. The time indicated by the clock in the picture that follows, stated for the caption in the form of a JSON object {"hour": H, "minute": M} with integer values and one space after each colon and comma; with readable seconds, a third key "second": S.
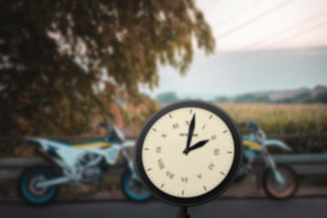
{"hour": 2, "minute": 1}
